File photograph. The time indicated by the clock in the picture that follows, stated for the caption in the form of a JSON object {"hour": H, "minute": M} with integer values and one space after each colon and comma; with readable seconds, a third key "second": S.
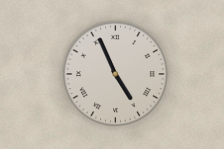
{"hour": 4, "minute": 56}
